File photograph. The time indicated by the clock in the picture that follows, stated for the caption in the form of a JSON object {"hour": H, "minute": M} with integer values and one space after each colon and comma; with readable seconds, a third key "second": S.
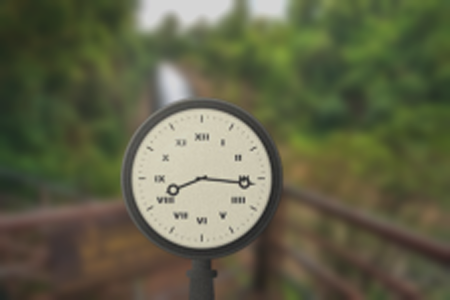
{"hour": 8, "minute": 16}
